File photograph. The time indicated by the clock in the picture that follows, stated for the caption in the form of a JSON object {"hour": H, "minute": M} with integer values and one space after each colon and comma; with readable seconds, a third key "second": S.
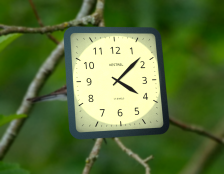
{"hour": 4, "minute": 8}
